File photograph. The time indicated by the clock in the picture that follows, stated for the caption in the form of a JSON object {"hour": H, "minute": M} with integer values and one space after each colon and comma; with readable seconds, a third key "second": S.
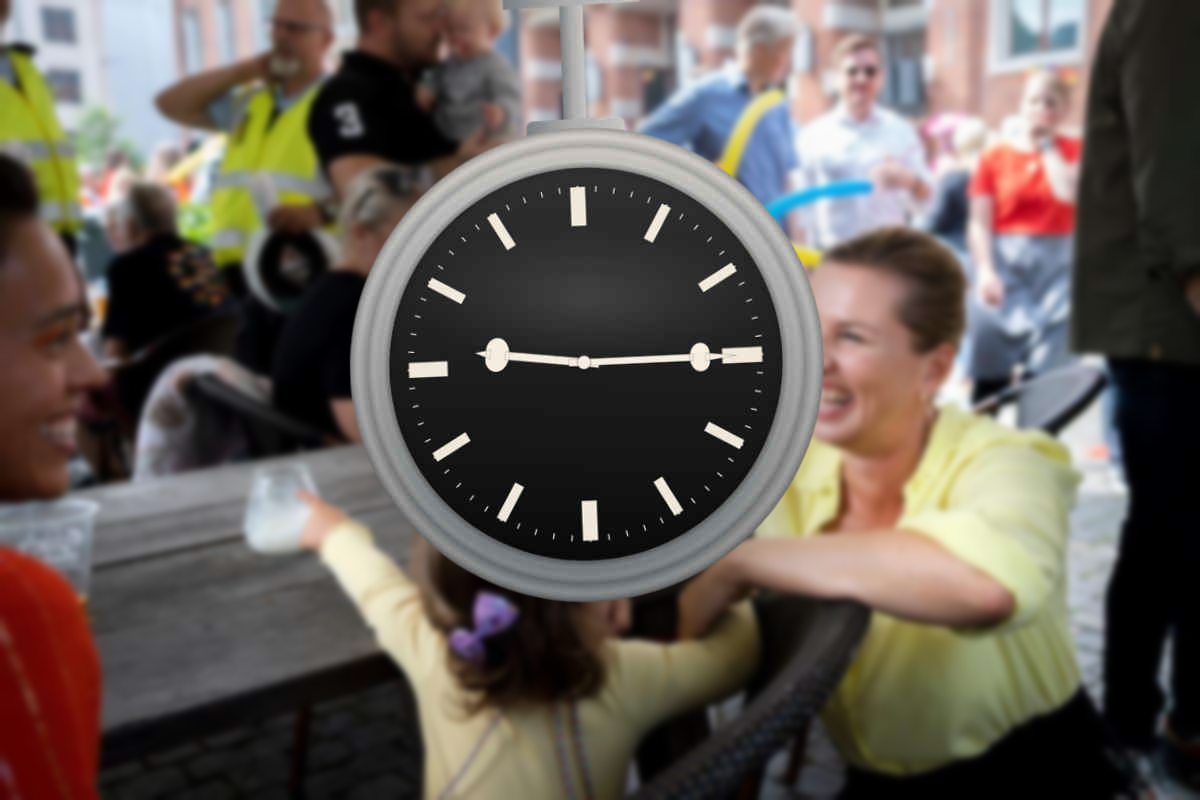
{"hour": 9, "minute": 15}
